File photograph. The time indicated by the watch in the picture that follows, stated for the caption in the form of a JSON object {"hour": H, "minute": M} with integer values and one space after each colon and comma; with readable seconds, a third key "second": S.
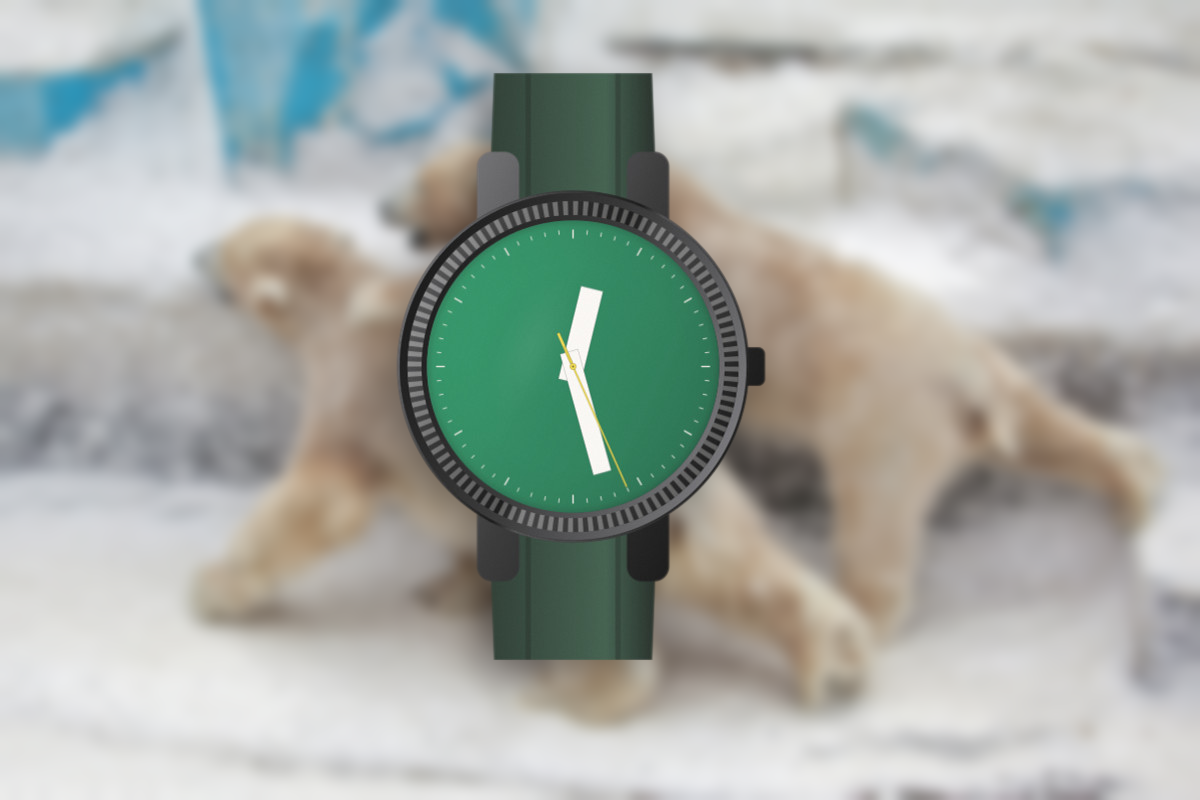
{"hour": 12, "minute": 27, "second": 26}
